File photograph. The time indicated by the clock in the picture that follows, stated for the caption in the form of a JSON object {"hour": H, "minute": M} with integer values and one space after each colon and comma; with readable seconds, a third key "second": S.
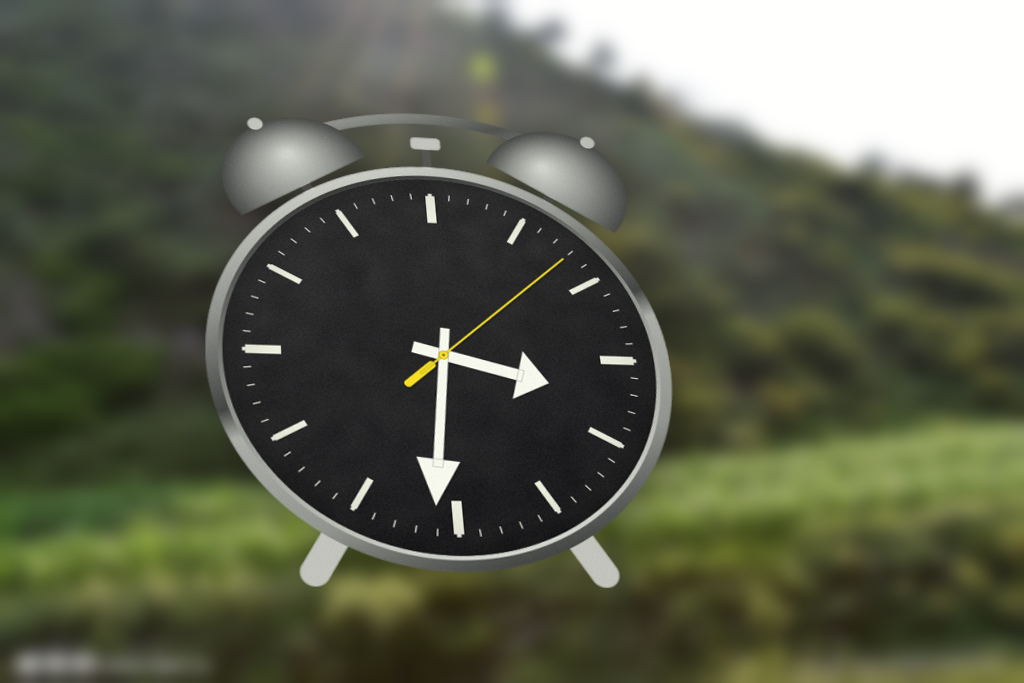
{"hour": 3, "minute": 31, "second": 8}
